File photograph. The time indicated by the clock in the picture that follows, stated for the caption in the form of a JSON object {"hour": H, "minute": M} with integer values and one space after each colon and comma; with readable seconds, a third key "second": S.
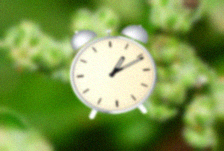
{"hour": 1, "minute": 11}
